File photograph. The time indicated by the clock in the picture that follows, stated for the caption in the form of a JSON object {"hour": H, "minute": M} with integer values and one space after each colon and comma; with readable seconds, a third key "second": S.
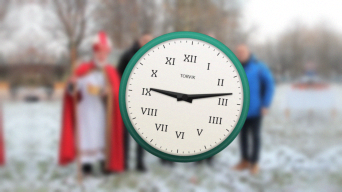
{"hour": 9, "minute": 13}
